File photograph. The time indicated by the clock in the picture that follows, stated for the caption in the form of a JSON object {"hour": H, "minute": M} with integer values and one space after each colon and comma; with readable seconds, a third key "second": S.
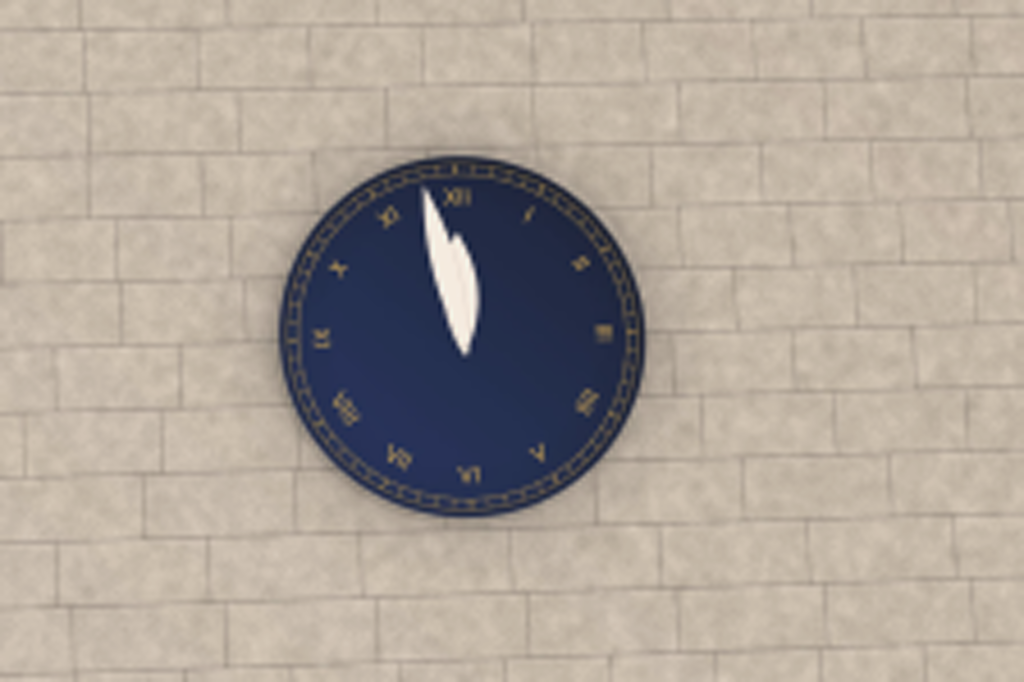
{"hour": 11, "minute": 58}
